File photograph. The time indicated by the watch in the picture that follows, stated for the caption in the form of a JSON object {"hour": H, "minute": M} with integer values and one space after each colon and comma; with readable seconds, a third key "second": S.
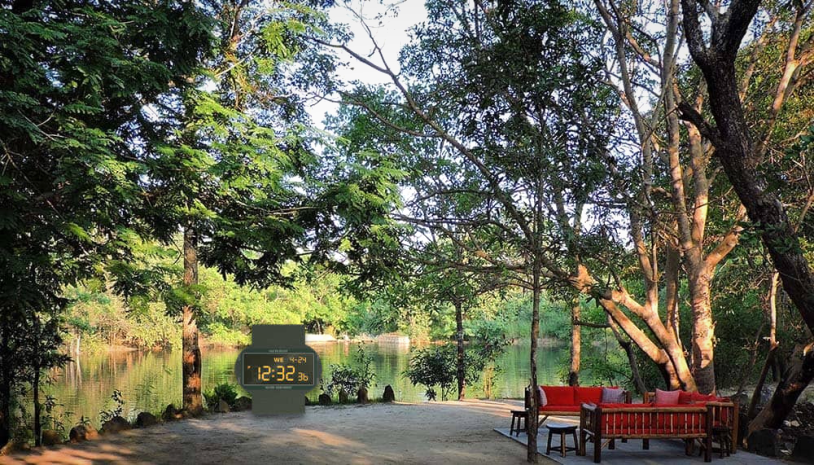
{"hour": 12, "minute": 32, "second": 36}
